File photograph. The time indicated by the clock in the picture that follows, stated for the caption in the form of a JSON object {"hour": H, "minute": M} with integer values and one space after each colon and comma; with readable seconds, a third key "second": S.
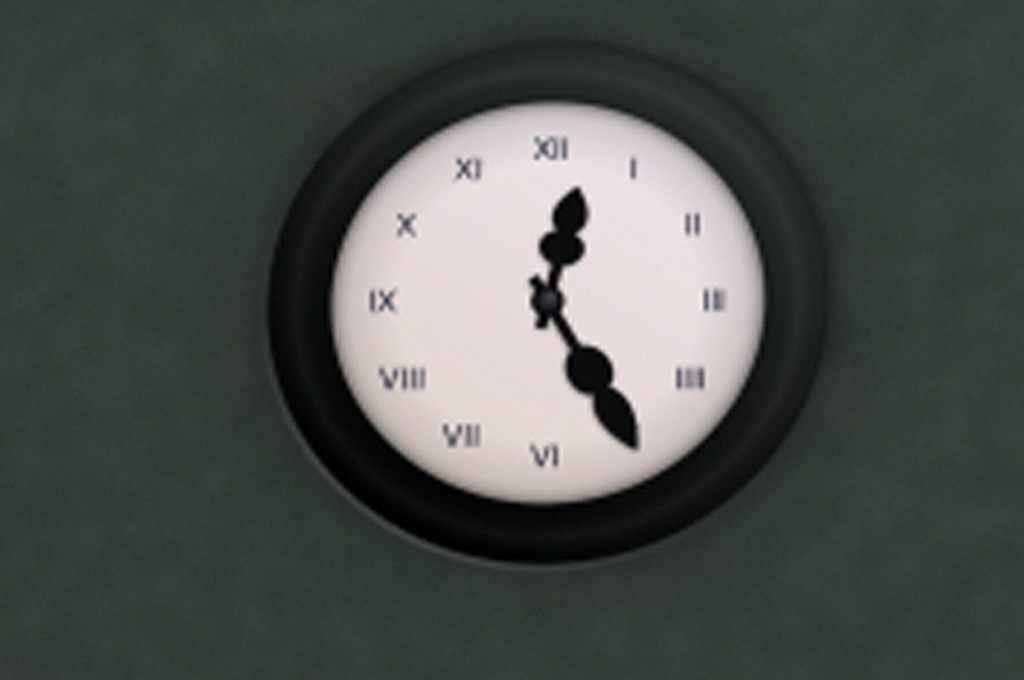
{"hour": 12, "minute": 25}
